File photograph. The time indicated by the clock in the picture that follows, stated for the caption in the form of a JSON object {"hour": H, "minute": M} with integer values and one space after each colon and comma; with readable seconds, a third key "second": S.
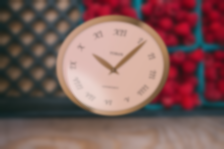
{"hour": 10, "minute": 6}
